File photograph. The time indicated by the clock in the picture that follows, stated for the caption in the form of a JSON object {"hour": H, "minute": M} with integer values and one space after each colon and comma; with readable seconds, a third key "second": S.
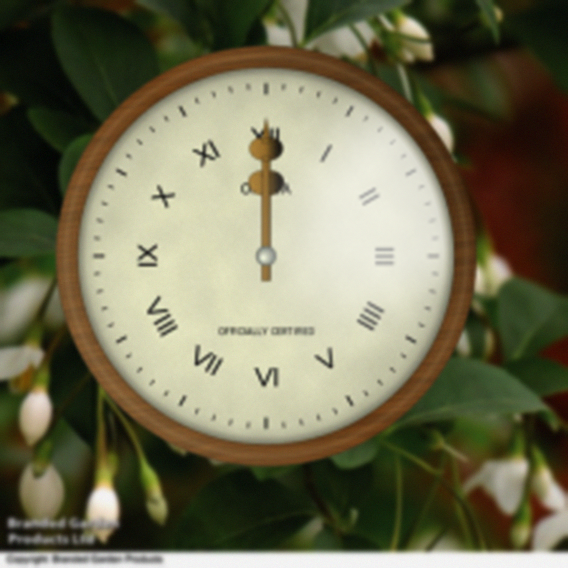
{"hour": 12, "minute": 0}
